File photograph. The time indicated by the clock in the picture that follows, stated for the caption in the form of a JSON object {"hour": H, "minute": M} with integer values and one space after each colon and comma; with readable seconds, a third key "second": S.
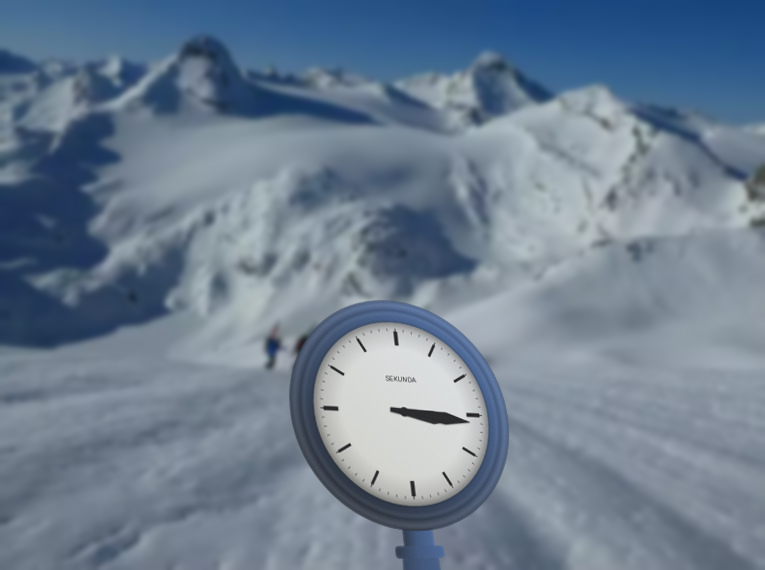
{"hour": 3, "minute": 16}
